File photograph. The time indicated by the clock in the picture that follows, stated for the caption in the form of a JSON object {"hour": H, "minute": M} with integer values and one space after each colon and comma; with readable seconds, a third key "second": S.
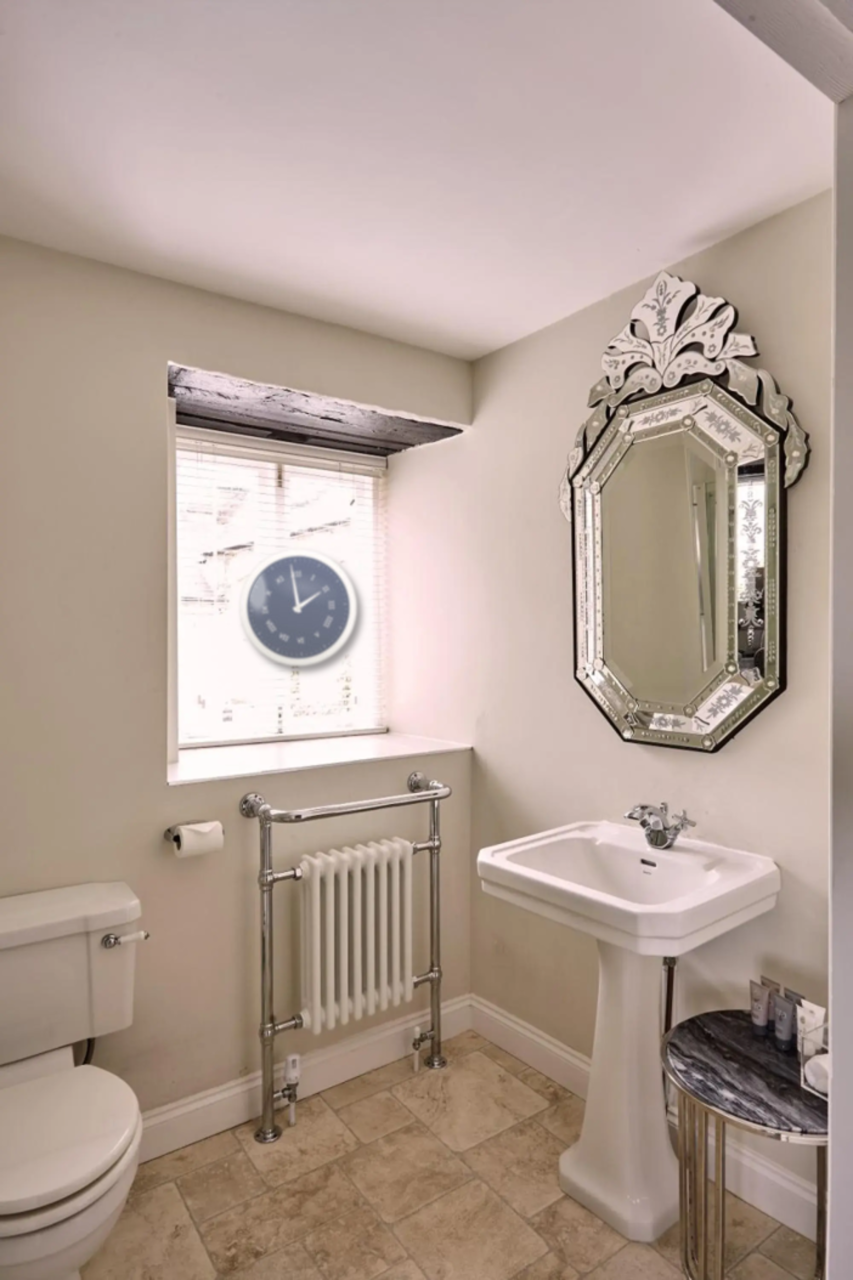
{"hour": 1, "minute": 59}
